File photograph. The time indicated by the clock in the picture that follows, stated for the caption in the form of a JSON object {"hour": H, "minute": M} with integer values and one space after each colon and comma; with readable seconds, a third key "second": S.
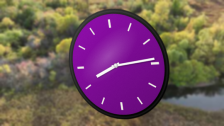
{"hour": 8, "minute": 14}
